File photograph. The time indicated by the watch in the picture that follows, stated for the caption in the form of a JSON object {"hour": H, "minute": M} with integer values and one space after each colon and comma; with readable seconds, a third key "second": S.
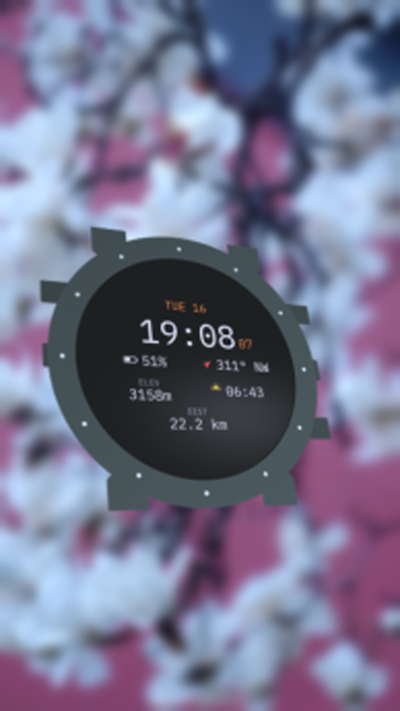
{"hour": 19, "minute": 8}
